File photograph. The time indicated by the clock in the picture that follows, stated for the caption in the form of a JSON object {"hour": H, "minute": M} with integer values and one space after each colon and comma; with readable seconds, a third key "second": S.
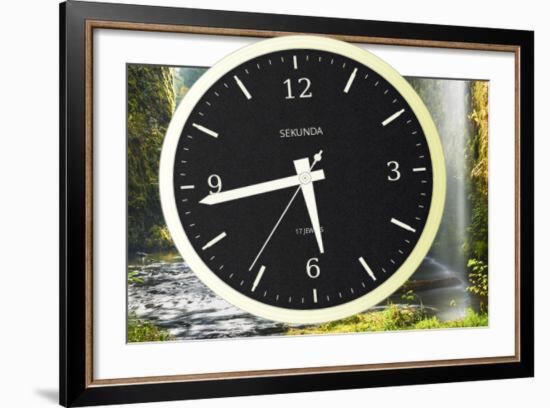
{"hour": 5, "minute": 43, "second": 36}
